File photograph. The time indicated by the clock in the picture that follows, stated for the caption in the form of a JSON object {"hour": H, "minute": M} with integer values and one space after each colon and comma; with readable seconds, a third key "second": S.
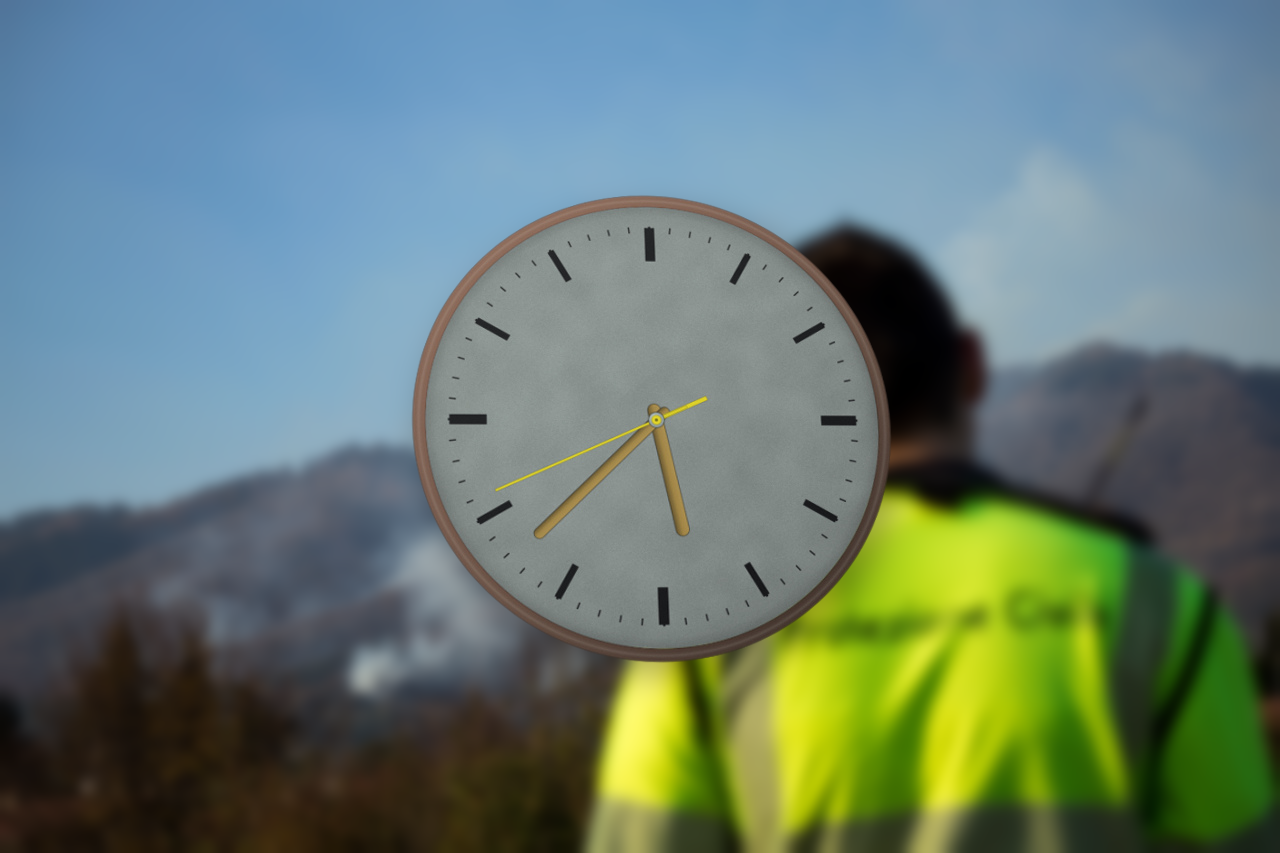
{"hour": 5, "minute": 37, "second": 41}
